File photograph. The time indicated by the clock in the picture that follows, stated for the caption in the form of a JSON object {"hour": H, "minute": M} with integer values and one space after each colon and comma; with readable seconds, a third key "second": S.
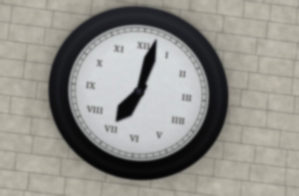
{"hour": 7, "minute": 2}
